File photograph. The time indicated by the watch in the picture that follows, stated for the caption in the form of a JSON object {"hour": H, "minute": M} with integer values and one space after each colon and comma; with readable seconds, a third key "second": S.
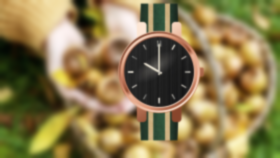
{"hour": 10, "minute": 0}
